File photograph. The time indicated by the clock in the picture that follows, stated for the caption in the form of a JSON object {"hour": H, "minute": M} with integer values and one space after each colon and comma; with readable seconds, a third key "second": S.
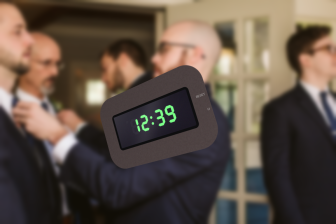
{"hour": 12, "minute": 39}
